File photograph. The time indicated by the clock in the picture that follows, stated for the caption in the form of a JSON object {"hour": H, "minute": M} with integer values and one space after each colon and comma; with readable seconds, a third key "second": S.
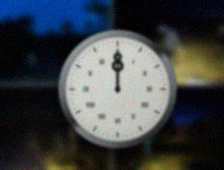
{"hour": 12, "minute": 0}
